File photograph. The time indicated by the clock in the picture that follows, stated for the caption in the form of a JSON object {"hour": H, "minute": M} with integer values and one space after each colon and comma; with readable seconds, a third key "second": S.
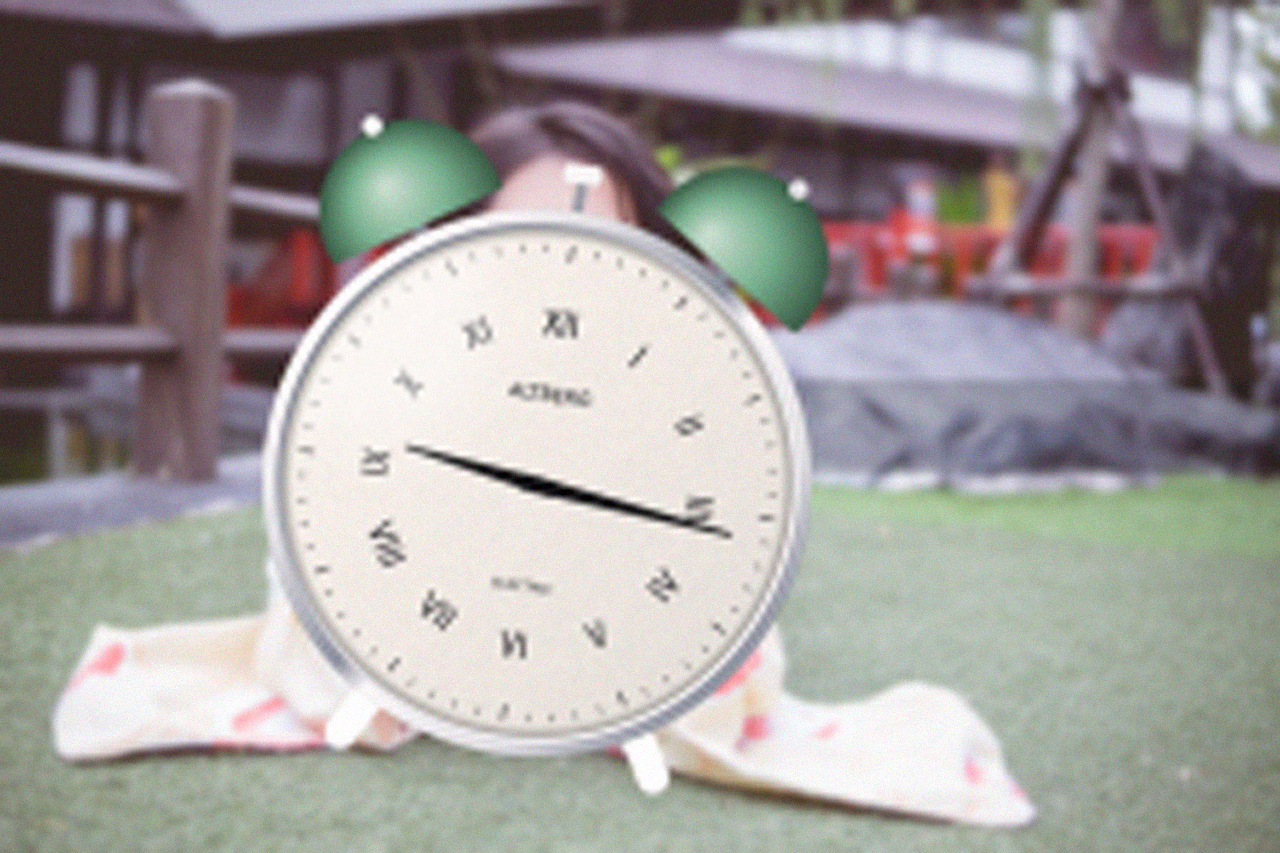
{"hour": 9, "minute": 16}
